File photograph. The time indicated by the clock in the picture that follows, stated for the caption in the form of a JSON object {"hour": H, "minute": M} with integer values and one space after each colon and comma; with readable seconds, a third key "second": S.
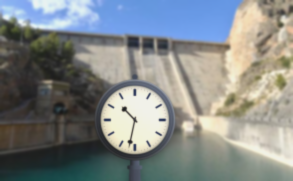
{"hour": 10, "minute": 32}
